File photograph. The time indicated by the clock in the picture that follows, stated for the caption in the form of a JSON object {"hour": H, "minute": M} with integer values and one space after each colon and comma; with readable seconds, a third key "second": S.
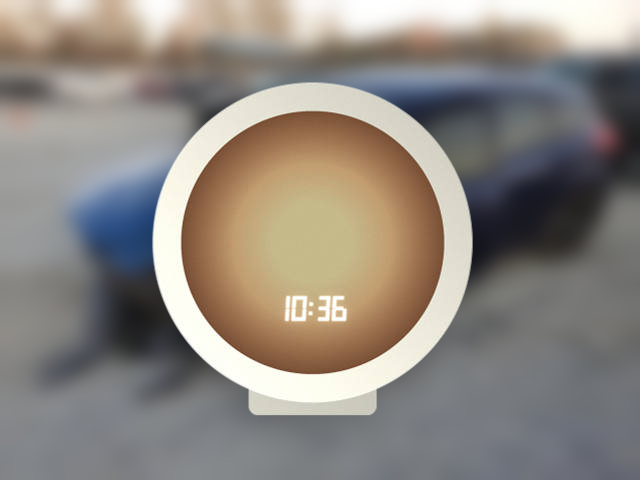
{"hour": 10, "minute": 36}
